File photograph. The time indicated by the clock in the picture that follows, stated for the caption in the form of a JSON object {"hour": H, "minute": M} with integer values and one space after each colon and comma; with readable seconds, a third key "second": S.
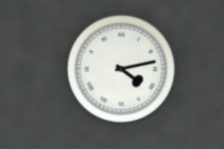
{"hour": 4, "minute": 13}
